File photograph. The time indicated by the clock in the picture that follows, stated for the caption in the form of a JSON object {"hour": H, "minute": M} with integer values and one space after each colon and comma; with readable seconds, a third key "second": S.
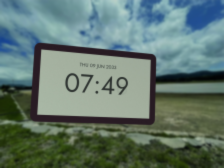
{"hour": 7, "minute": 49}
